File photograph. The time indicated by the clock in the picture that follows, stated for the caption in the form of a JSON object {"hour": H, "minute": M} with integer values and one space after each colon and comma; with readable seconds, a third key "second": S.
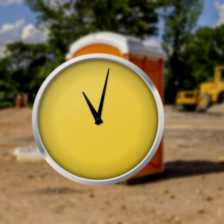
{"hour": 11, "minute": 2}
